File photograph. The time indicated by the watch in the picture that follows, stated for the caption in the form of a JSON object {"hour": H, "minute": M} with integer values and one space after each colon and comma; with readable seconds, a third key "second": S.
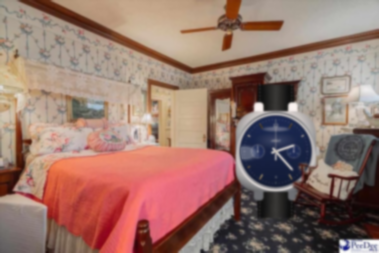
{"hour": 2, "minute": 23}
